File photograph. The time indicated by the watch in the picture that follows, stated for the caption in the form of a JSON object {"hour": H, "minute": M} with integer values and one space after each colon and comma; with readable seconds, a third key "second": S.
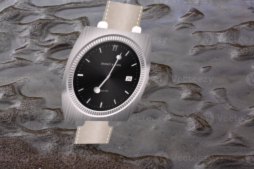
{"hour": 7, "minute": 3}
